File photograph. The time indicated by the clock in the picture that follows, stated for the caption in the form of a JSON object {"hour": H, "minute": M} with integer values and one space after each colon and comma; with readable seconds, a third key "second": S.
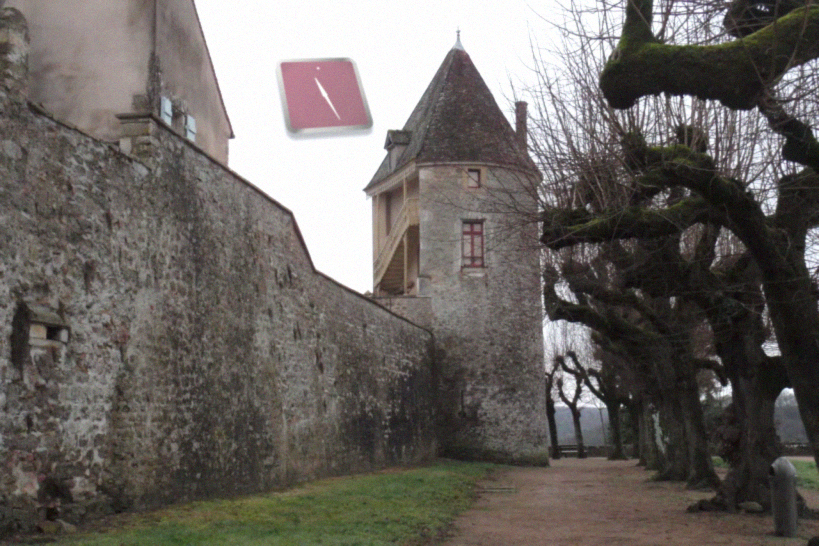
{"hour": 11, "minute": 27}
